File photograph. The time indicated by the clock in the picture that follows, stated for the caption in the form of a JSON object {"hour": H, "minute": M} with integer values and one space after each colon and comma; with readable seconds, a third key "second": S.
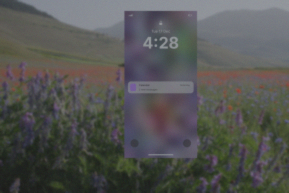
{"hour": 4, "minute": 28}
